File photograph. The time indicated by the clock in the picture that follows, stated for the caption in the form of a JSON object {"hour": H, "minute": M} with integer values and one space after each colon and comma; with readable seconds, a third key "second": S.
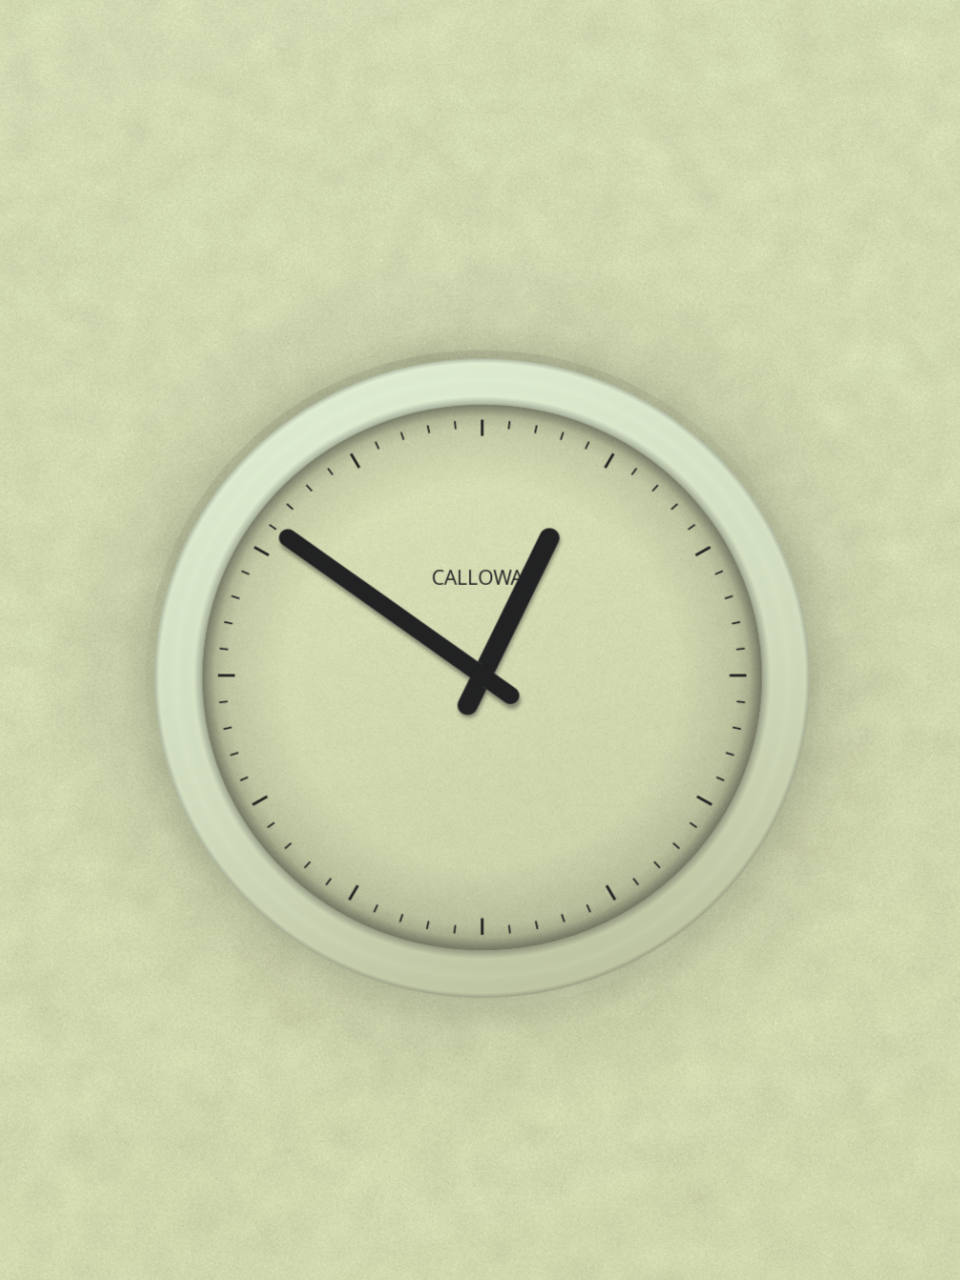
{"hour": 12, "minute": 51}
